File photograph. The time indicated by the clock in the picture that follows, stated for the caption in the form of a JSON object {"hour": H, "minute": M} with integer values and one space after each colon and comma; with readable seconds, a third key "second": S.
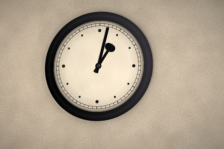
{"hour": 1, "minute": 2}
